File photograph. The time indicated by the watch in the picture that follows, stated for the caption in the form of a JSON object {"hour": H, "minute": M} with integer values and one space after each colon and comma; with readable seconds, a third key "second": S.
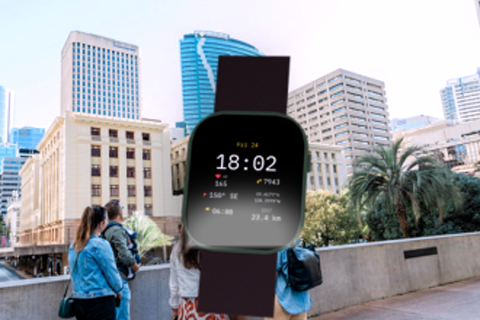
{"hour": 18, "minute": 2}
